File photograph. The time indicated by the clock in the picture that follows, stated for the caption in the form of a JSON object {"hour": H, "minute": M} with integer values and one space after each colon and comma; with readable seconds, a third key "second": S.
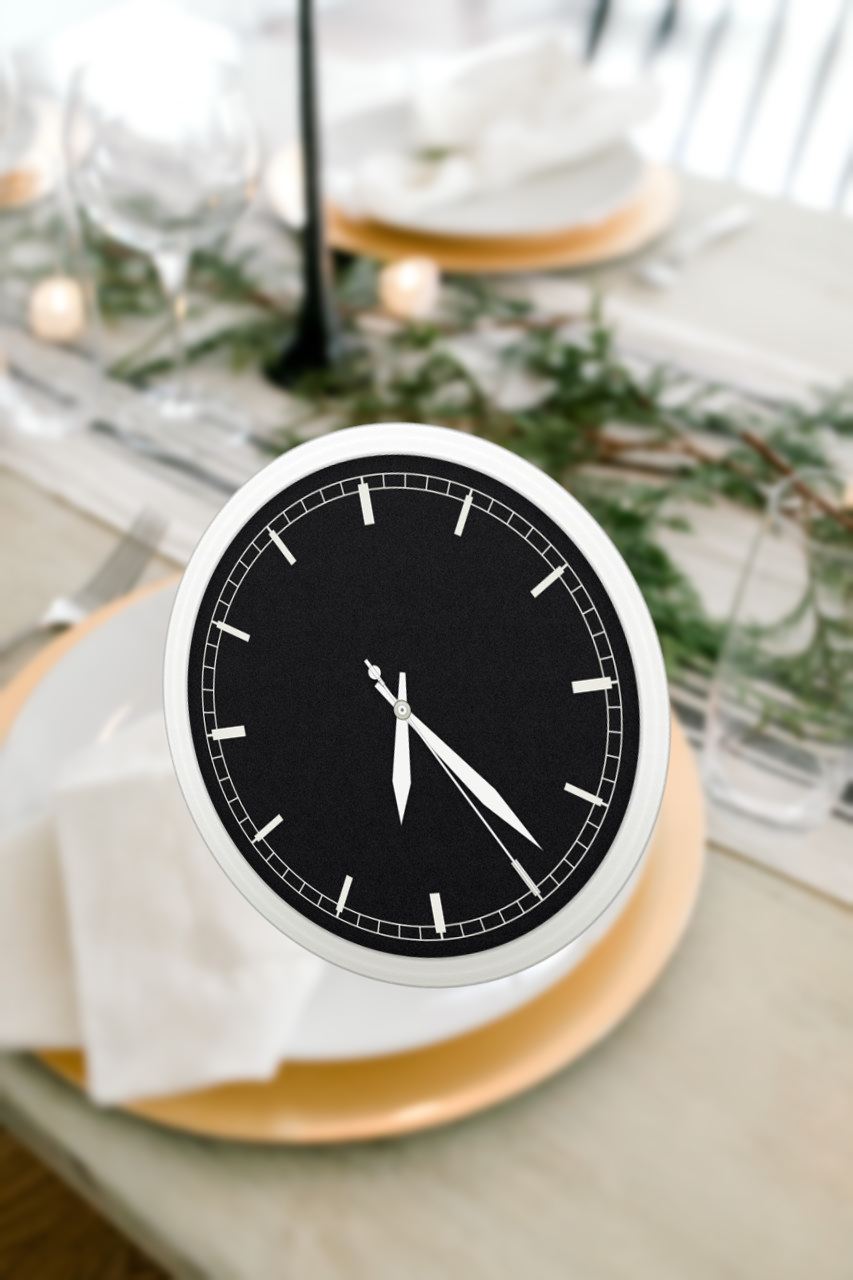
{"hour": 6, "minute": 23, "second": 25}
